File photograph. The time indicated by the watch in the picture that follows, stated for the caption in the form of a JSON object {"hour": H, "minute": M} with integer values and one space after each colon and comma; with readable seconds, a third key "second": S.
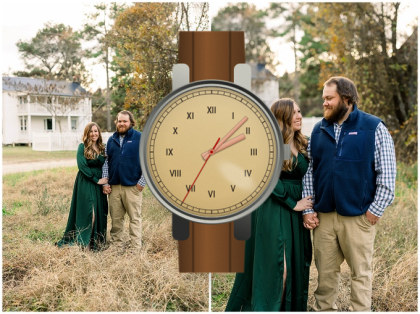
{"hour": 2, "minute": 7, "second": 35}
